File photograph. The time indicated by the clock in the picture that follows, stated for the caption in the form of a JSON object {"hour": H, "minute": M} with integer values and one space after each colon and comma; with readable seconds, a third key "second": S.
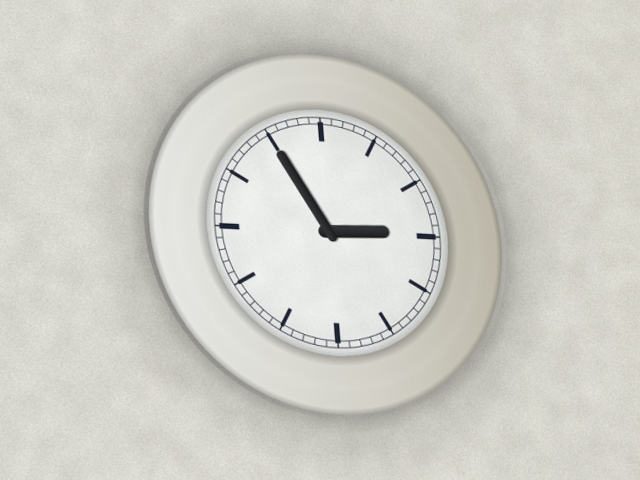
{"hour": 2, "minute": 55}
